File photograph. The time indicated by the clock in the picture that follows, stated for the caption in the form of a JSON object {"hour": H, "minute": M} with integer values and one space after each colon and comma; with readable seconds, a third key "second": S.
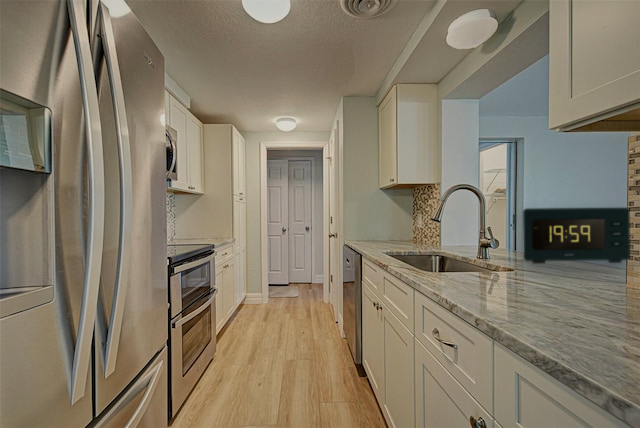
{"hour": 19, "minute": 59}
